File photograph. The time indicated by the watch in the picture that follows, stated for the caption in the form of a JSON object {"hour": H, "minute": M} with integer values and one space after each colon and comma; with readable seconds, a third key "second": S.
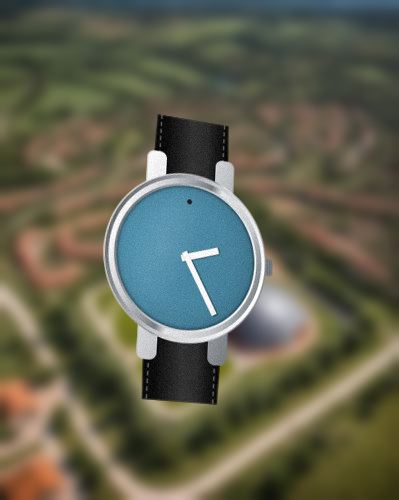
{"hour": 2, "minute": 25}
